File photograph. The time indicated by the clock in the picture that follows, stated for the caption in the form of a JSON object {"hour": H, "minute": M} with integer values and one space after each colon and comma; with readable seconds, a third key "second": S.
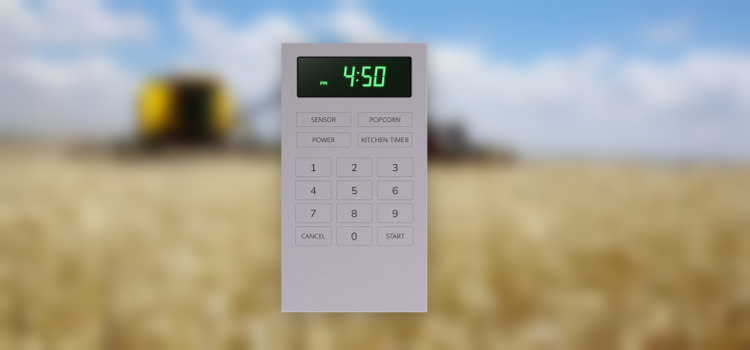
{"hour": 4, "minute": 50}
